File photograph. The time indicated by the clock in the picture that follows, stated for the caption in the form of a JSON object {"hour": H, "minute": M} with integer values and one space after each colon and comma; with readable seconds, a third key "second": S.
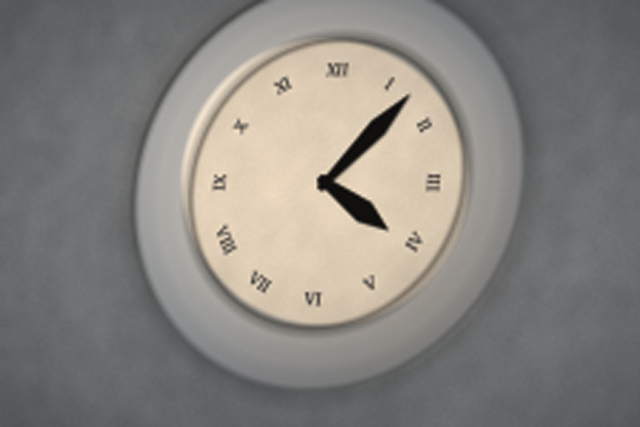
{"hour": 4, "minute": 7}
